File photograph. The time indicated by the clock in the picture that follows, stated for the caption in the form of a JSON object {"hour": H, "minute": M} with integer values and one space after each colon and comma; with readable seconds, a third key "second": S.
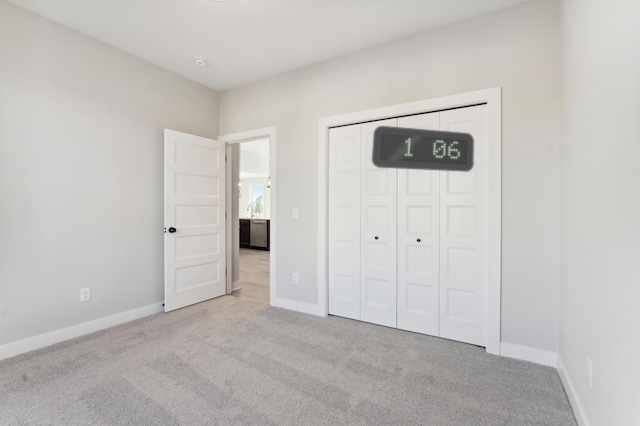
{"hour": 1, "minute": 6}
